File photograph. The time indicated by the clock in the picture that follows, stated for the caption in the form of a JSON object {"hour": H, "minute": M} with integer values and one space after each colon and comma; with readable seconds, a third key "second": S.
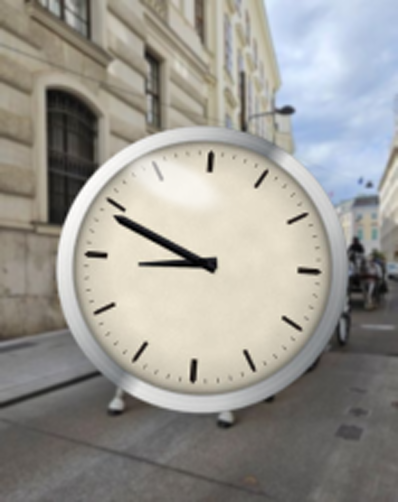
{"hour": 8, "minute": 49}
